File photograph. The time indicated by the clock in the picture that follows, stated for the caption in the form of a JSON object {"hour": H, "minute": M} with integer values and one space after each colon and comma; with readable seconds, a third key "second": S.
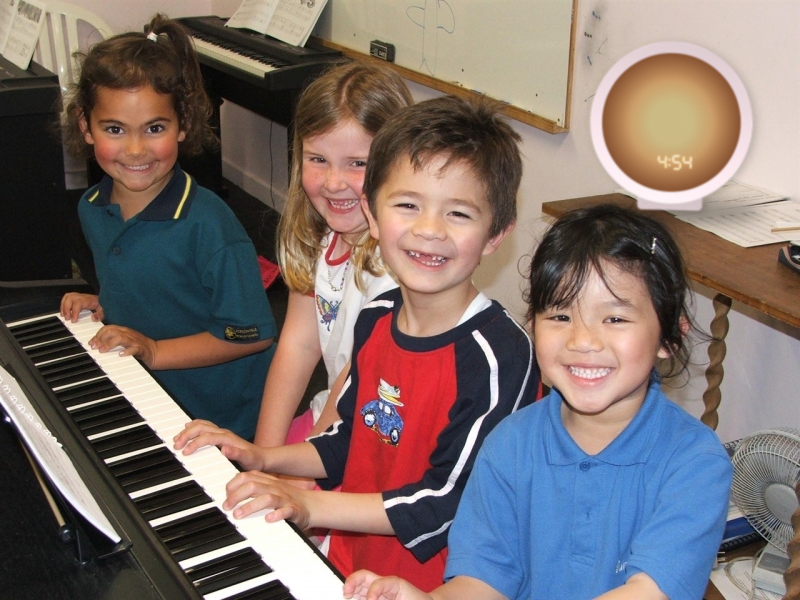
{"hour": 4, "minute": 54}
